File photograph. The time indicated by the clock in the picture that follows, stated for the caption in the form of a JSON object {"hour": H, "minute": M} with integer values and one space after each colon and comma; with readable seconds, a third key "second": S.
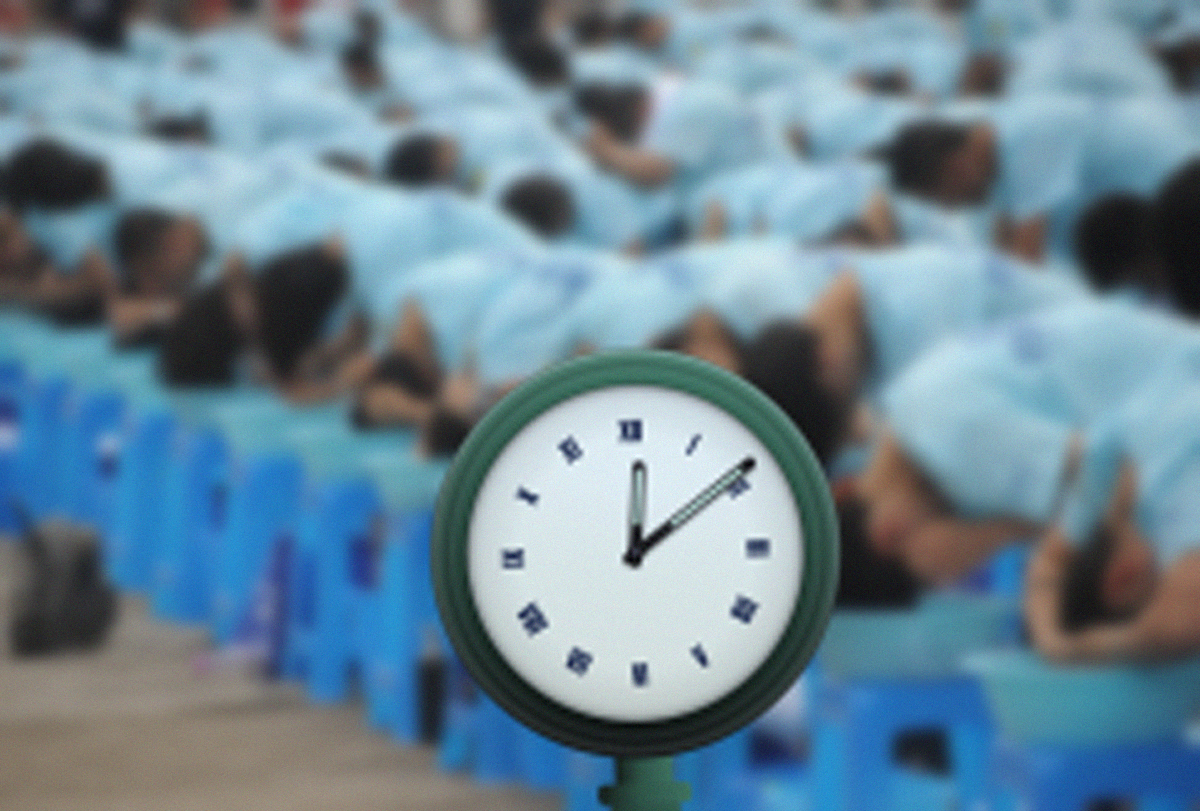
{"hour": 12, "minute": 9}
